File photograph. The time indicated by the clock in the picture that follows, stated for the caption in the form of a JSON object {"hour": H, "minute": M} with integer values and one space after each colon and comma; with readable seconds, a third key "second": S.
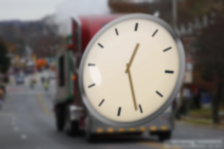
{"hour": 12, "minute": 26}
